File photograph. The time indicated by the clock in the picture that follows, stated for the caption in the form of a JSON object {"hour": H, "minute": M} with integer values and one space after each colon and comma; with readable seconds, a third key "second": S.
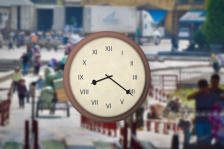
{"hour": 8, "minute": 21}
